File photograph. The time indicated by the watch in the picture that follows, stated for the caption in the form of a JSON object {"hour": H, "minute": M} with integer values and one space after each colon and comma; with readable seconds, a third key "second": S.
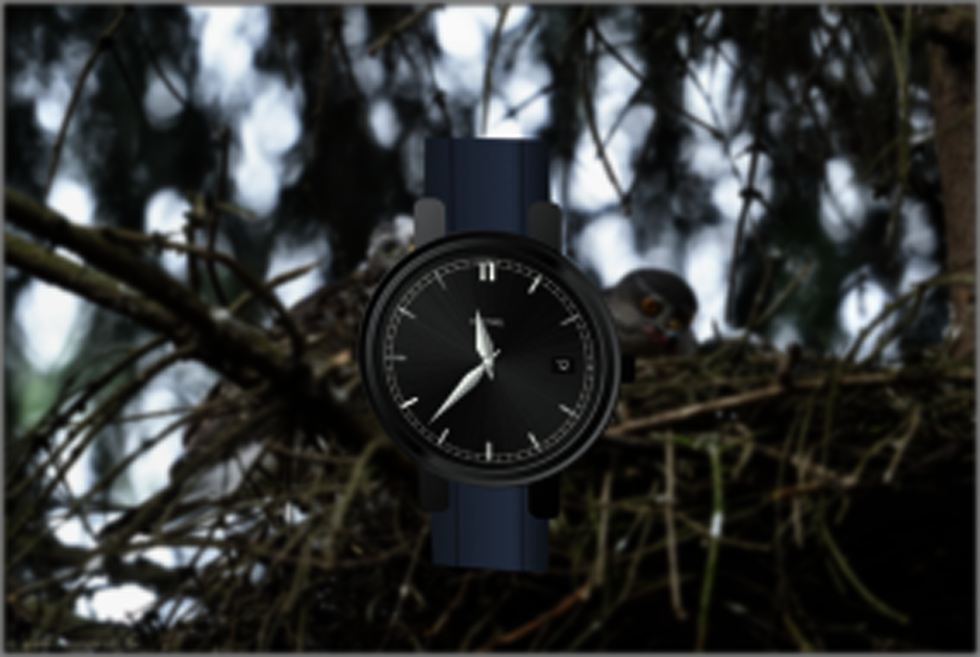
{"hour": 11, "minute": 37}
